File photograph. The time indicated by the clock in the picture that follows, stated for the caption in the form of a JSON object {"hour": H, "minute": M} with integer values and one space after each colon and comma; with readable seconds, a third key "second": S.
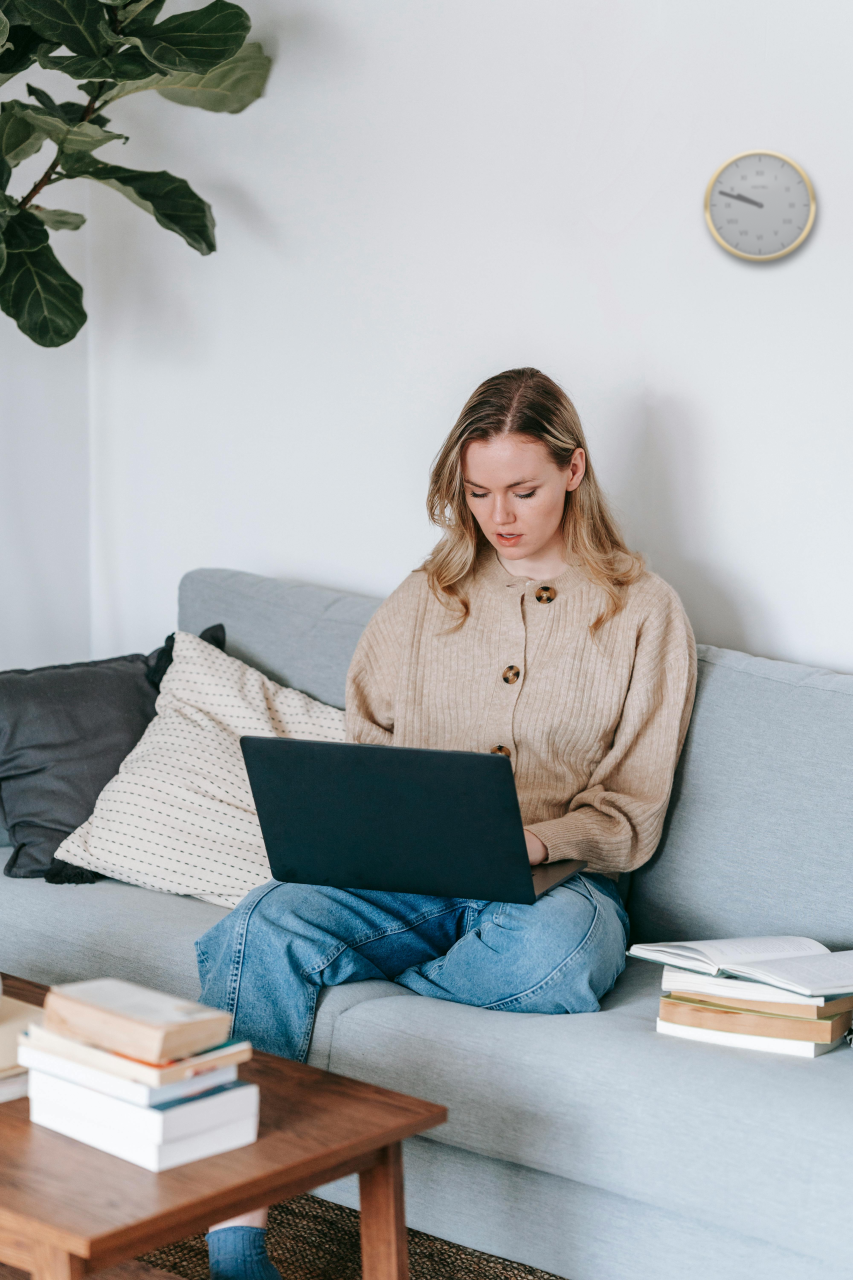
{"hour": 9, "minute": 48}
